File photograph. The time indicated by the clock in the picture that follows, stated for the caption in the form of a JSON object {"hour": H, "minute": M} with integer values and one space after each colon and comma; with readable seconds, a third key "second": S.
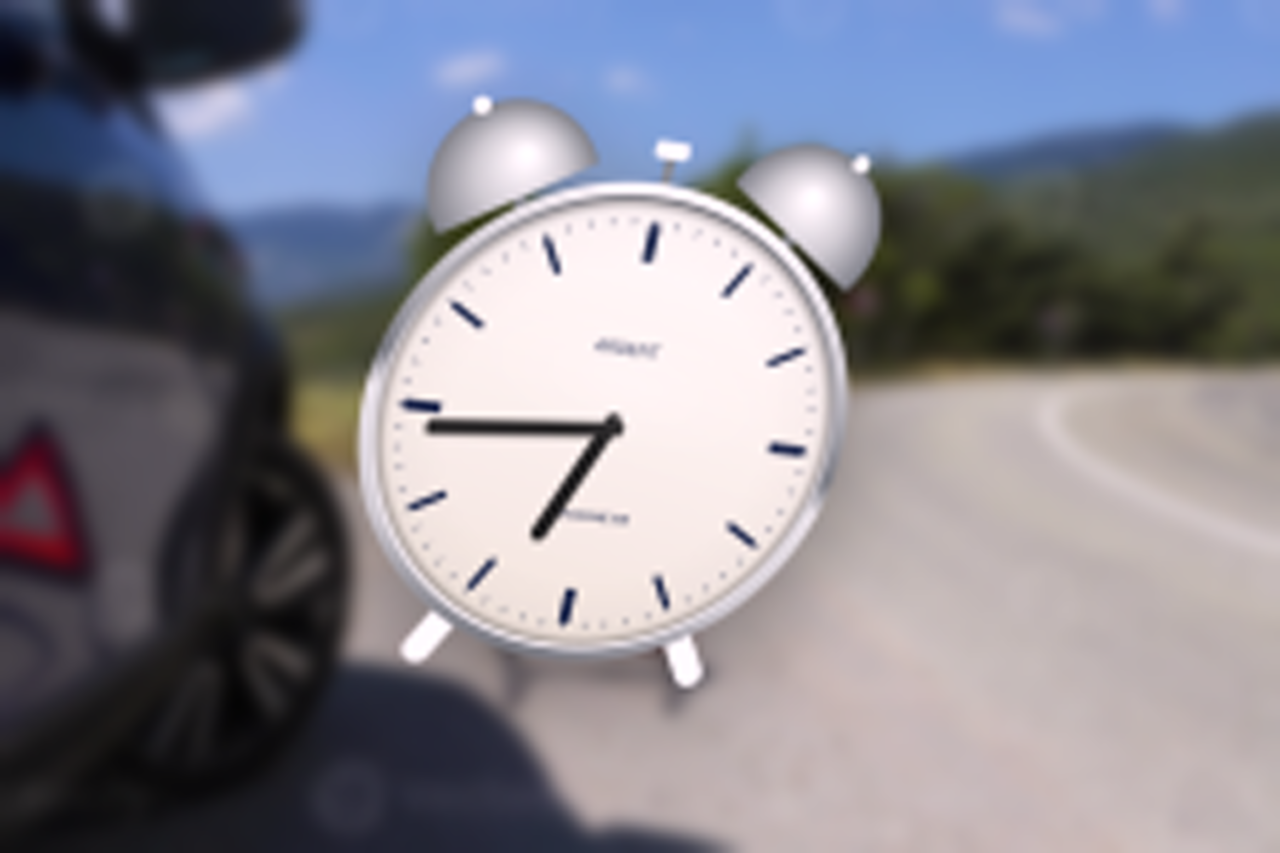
{"hour": 6, "minute": 44}
